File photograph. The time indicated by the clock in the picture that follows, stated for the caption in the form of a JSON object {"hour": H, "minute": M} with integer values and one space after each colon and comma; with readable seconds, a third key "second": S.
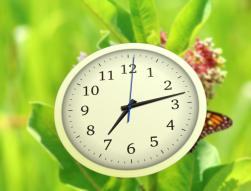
{"hour": 7, "minute": 13, "second": 1}
